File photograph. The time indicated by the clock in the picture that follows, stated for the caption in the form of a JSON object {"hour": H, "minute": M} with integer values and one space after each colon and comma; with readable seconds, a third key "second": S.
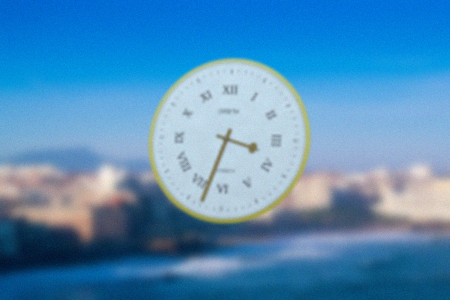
{"hour": 3, "minute": 33}
